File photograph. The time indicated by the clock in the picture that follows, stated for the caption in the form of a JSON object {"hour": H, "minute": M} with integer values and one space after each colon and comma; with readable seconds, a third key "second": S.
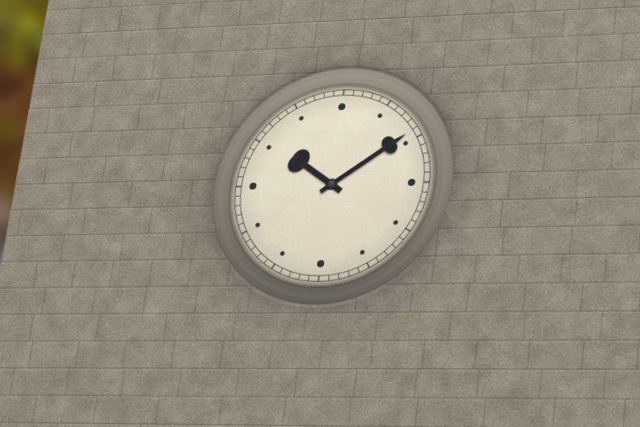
{"hour": 10, "minute": 9}
